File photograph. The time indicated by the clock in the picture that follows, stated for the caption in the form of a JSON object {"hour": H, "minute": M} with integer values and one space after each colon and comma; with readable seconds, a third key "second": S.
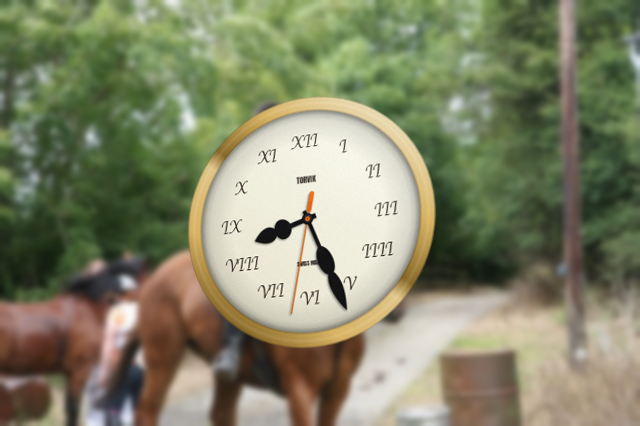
{"hour": 8, "minute": 26, "second": 32}
